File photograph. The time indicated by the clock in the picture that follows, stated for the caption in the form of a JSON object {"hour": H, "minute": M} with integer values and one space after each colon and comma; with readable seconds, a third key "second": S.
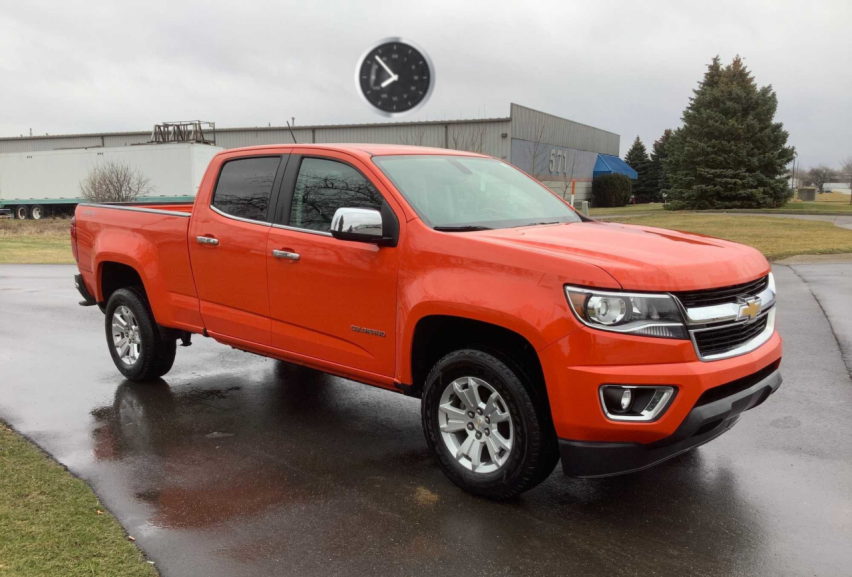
{"hour": 7, "minute": 53}
